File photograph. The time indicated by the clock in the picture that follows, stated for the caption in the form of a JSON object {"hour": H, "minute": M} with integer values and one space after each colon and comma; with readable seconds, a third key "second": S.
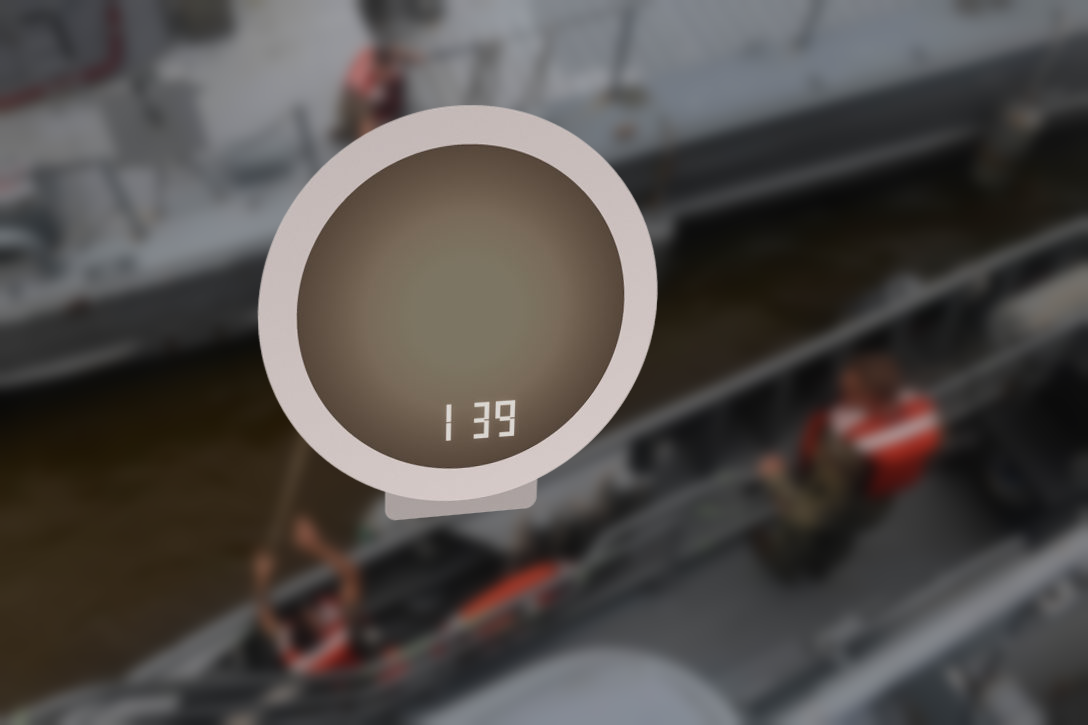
{"hour": 1, "minute": 39}
